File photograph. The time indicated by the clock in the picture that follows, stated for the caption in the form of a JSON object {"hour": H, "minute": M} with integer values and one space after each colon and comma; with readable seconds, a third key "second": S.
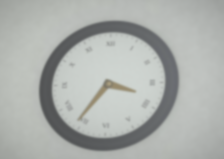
{"hour": 3, "minute": 36}
